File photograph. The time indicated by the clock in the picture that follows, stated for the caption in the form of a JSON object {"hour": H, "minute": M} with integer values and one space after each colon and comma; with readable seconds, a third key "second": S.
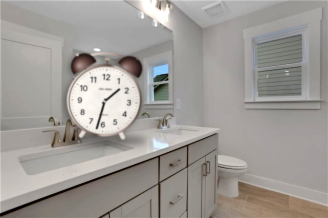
{"hour": 1, "minute": 32}
